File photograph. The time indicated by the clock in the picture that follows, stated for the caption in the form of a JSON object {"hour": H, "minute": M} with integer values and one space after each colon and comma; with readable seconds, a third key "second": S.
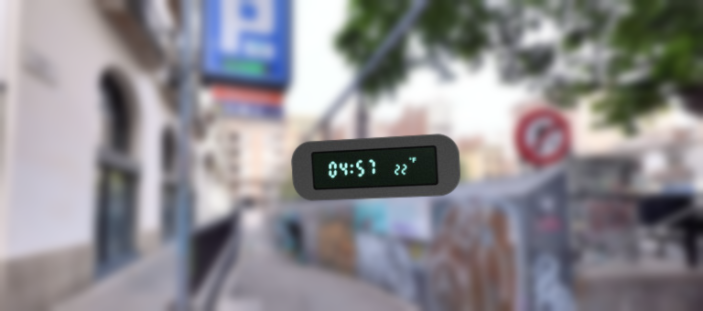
{"hour": 4, "minute": 57}
